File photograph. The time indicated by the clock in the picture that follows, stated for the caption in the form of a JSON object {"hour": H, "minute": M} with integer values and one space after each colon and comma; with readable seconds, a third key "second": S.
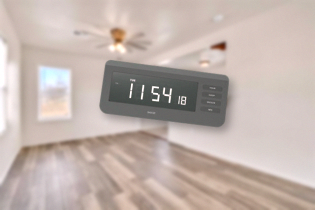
{"hour": 11, "minute": 54, "second": 18}
